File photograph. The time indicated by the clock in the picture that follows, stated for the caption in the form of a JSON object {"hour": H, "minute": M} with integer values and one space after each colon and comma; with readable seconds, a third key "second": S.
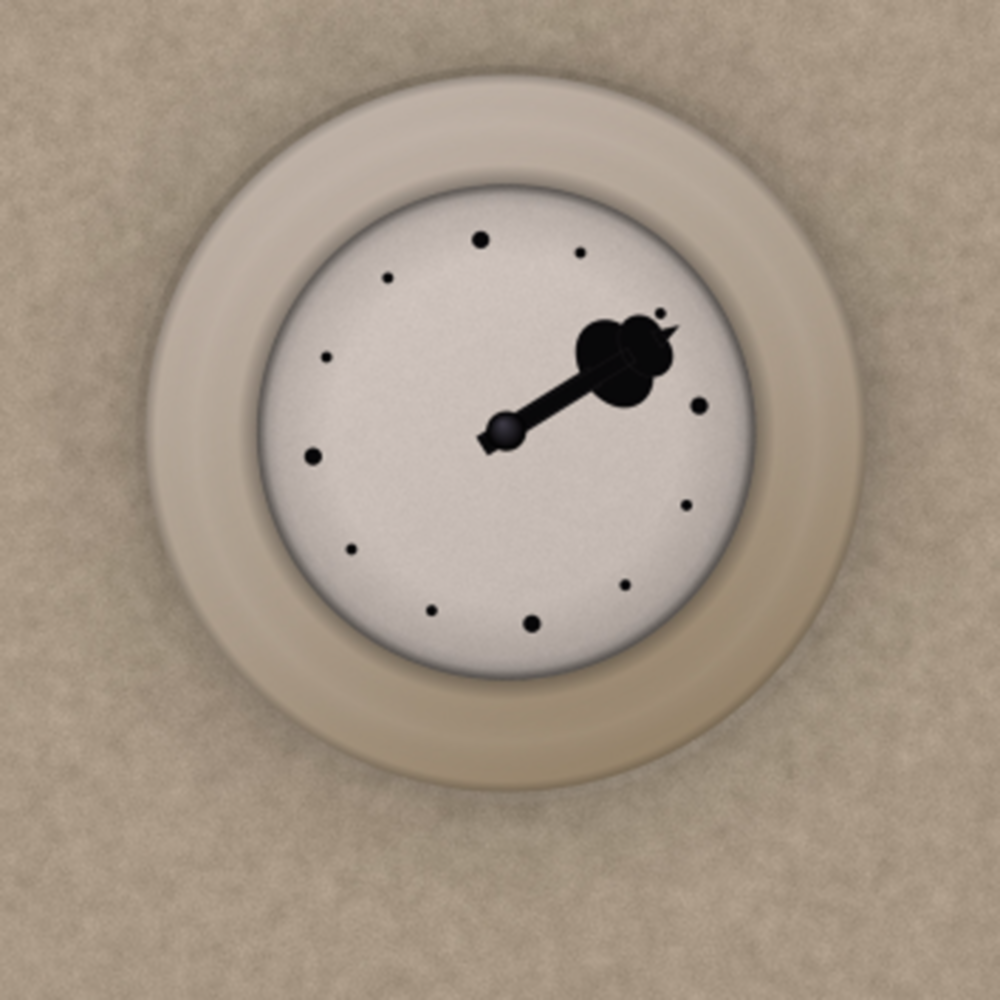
{"hour": 2, "minute": 11}
